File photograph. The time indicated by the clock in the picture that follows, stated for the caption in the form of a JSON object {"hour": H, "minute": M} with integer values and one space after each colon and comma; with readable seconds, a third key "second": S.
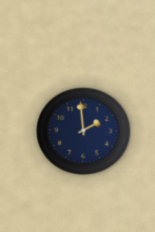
{"hour": 1, "minute": 59}
